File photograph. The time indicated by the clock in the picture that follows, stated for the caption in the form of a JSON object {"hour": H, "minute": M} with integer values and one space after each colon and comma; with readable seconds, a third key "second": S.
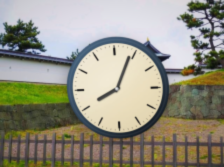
{"hour": 8, "minute": 4}
